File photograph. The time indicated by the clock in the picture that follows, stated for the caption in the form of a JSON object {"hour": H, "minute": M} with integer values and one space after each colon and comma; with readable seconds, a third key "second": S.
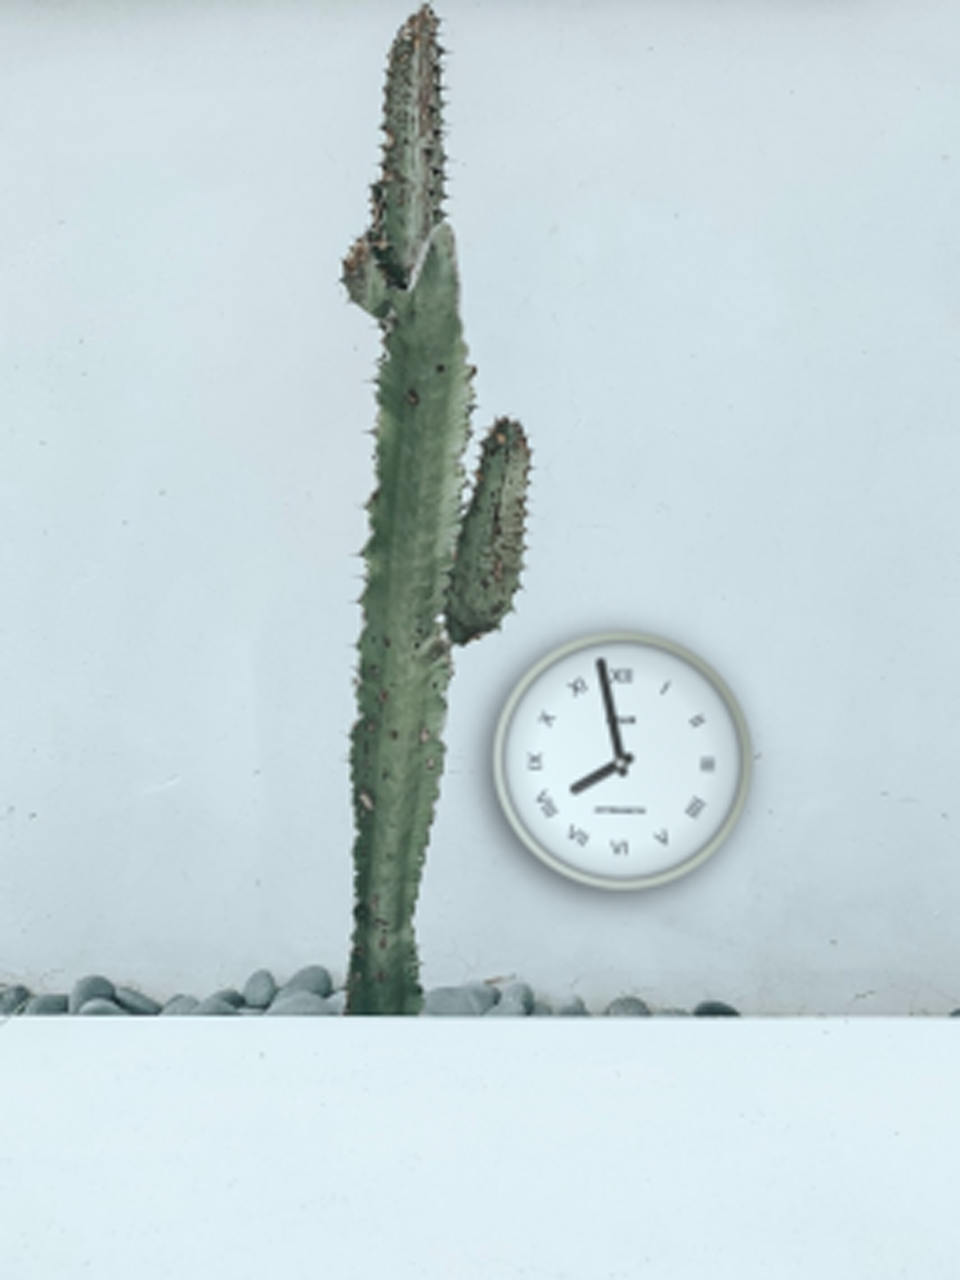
{"hour": 7, "minute": 58}
